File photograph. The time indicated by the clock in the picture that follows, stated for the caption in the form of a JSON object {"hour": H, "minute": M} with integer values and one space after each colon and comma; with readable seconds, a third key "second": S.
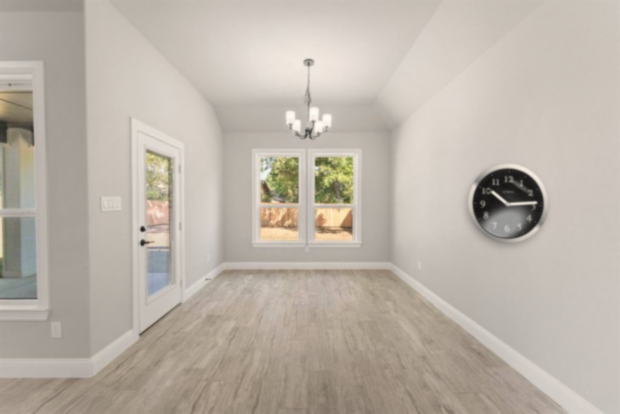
{"hour": 10, "minute": 14}
